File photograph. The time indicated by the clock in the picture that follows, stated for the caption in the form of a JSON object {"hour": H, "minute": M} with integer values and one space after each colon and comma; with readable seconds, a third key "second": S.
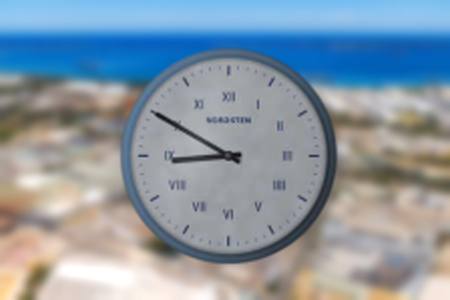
{"hour": 8, "minute": 50}
